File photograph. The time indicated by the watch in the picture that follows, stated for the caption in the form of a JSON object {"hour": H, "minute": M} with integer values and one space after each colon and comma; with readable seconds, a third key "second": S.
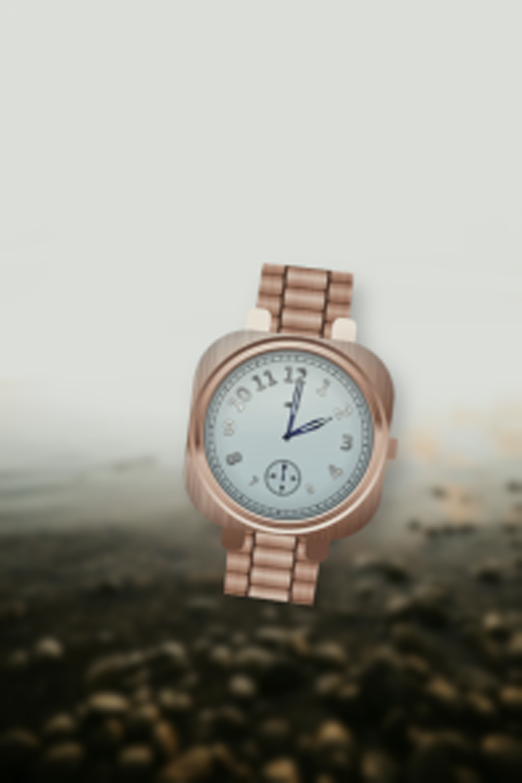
{"hour": 2, "minute": 1}
